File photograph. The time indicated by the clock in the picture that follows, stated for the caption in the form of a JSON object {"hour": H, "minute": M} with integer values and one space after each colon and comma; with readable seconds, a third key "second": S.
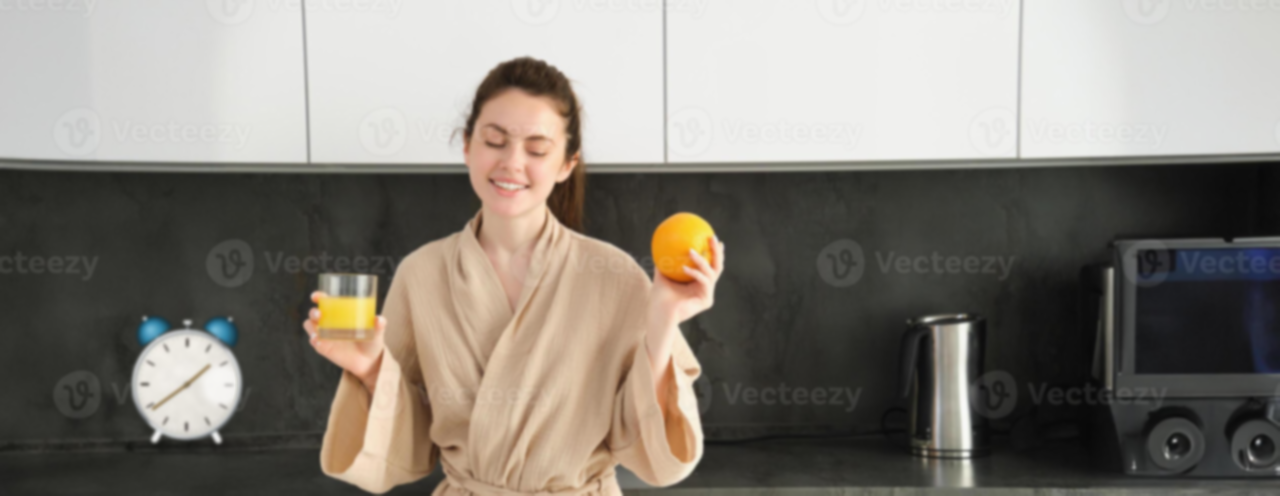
{"hour": 1, "minute": 39}
